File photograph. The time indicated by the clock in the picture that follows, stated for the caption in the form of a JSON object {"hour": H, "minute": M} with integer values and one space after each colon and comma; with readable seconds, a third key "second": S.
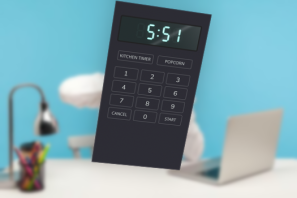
{"hour": 5, "minute": 51}
